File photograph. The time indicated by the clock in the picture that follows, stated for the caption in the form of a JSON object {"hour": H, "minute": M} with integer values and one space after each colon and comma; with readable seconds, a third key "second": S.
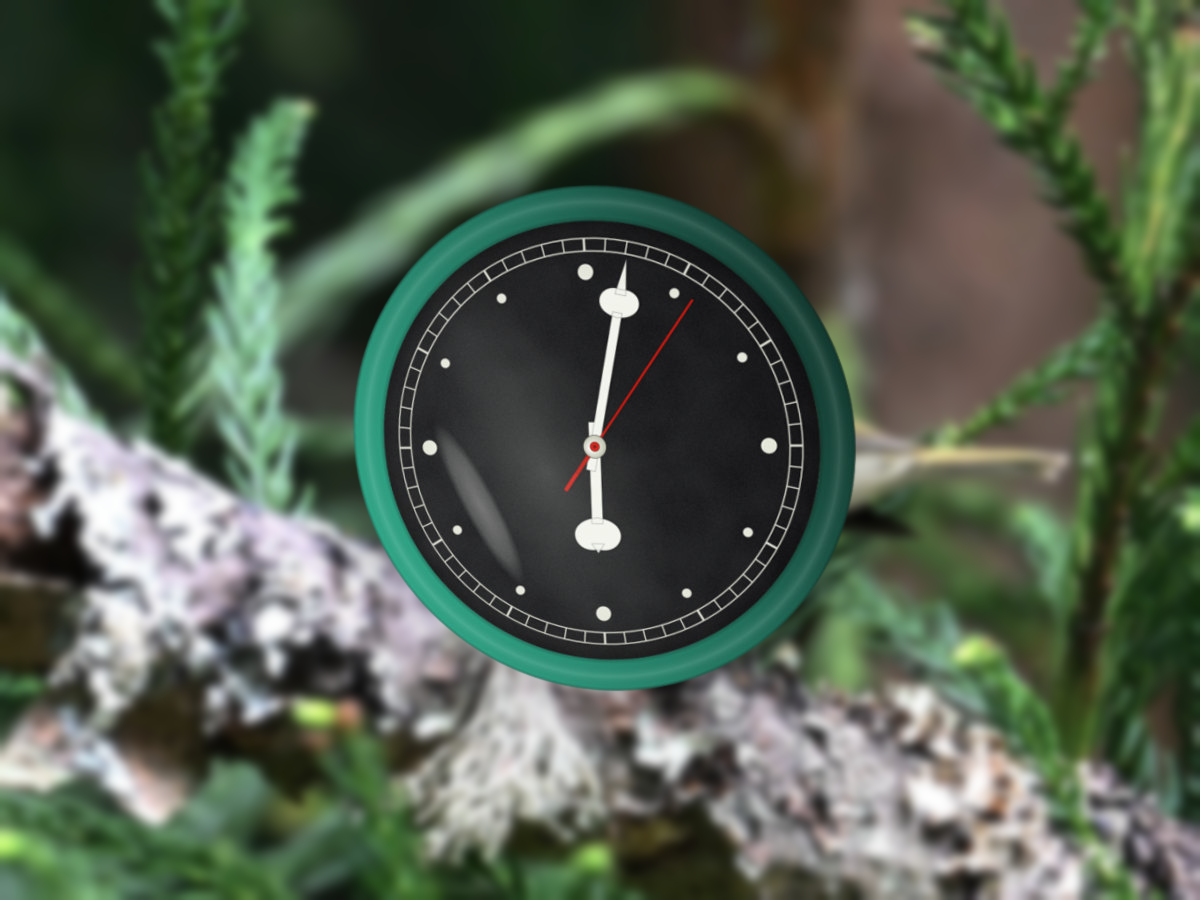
{"hour": 6, "minute": 2, "second": 6}
